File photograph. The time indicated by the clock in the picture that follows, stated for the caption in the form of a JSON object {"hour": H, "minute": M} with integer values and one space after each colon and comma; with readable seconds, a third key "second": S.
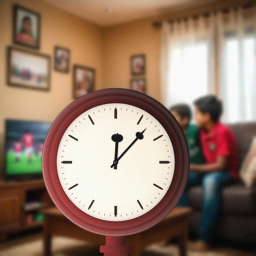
{"hour": 12, "minute": 7}
